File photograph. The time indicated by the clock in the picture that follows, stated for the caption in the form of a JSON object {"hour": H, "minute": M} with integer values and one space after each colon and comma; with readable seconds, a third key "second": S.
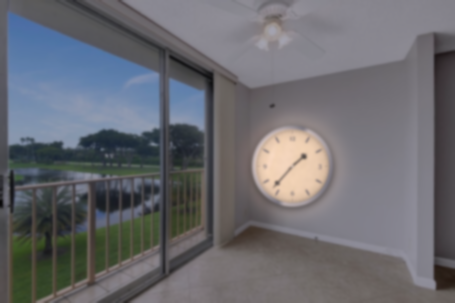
{"hour": 1, "minute": 37}
